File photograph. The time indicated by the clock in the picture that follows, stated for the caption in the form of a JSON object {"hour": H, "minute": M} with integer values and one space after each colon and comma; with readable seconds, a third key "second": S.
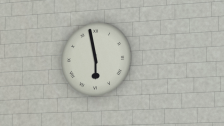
{"hour": 5, "minute": 58}
